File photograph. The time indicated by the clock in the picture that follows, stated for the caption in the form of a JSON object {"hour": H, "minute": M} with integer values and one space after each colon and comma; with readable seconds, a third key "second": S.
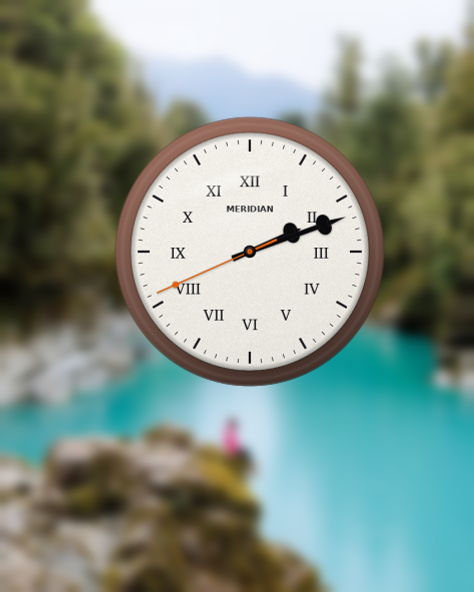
{"hour": 2, "minute": 11, "second": 41}
